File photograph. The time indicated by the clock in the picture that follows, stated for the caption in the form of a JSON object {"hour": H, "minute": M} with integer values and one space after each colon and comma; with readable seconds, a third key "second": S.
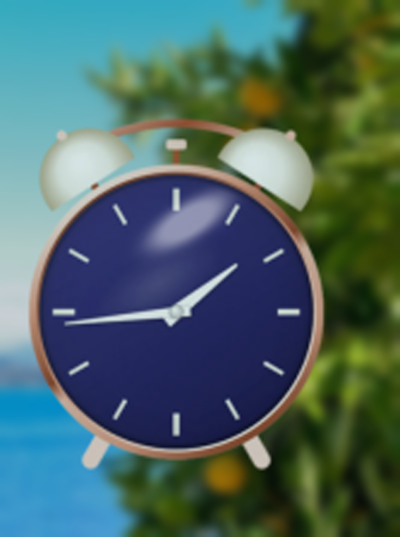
{"hour": 1, "minute": 44}
